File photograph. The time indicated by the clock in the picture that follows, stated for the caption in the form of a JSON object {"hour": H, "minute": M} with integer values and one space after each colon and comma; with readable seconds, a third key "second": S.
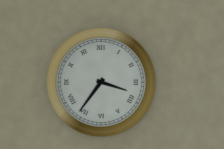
{"hour": 3, "minute": 36}
